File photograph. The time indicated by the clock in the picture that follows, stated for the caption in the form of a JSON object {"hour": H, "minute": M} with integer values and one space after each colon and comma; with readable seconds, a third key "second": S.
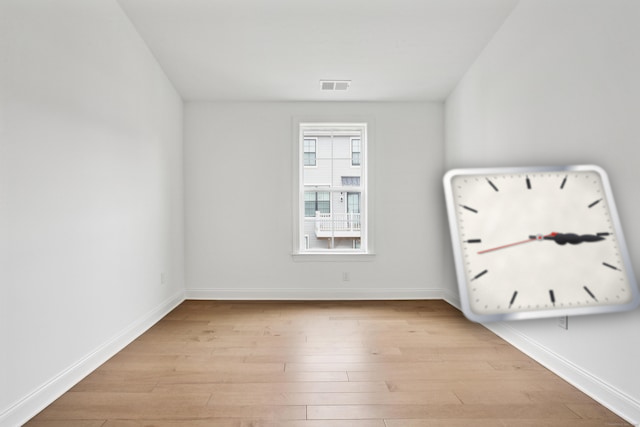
{"hour": 3, "minute": 15, "second": 43}
